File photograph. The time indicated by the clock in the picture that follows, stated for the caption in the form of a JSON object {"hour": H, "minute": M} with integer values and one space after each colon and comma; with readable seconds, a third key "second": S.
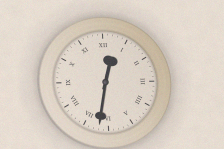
{"hour": 12, "minute": 32}
